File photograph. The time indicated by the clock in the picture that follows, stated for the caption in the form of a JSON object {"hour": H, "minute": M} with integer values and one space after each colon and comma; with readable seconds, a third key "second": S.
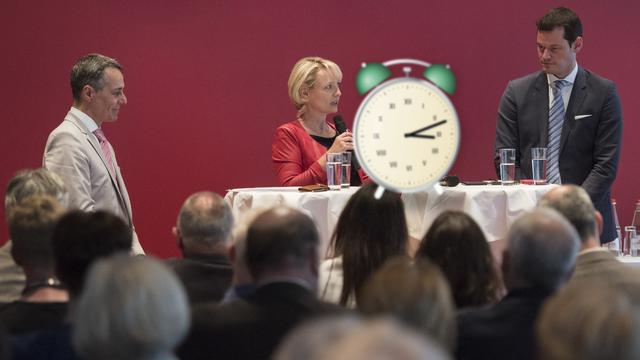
{"hour": 3, "minute": 12}
